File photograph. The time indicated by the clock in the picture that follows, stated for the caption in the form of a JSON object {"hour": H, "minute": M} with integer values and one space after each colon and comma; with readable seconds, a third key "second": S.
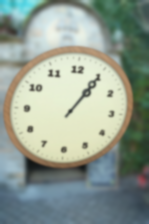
{"hour": 1, "minute": 5}
